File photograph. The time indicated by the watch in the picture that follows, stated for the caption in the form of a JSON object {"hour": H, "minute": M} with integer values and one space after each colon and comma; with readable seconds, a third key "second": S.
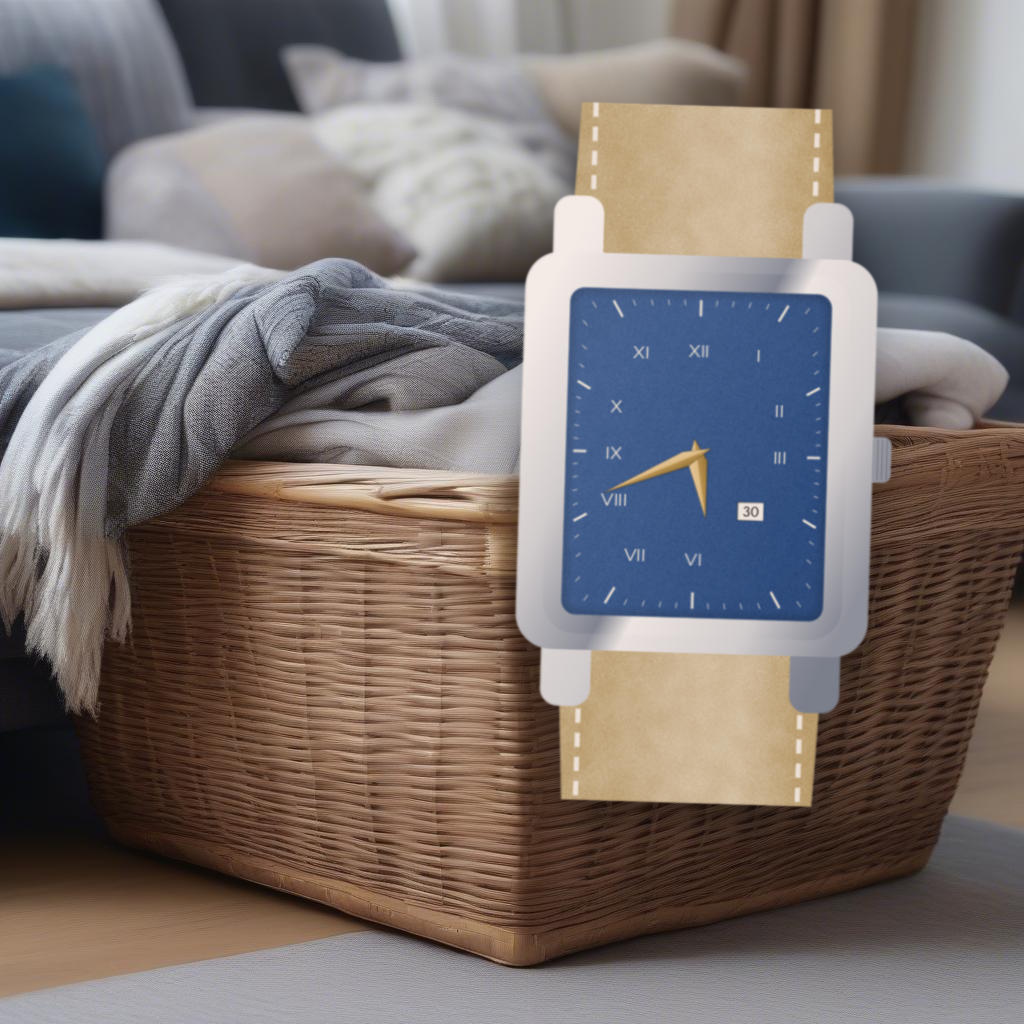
{"hour": 5, "minute": 41}
